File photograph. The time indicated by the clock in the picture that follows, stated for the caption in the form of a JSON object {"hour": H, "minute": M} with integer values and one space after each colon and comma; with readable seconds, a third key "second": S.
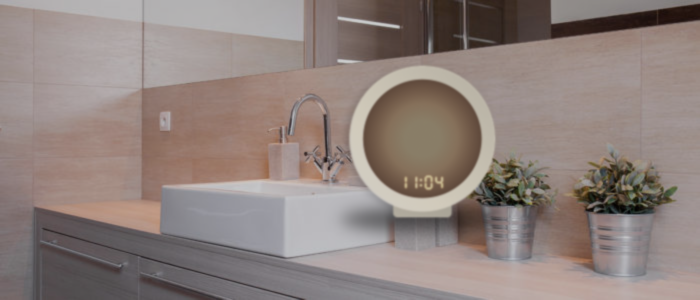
{"hour": 11, "minute": 4}
